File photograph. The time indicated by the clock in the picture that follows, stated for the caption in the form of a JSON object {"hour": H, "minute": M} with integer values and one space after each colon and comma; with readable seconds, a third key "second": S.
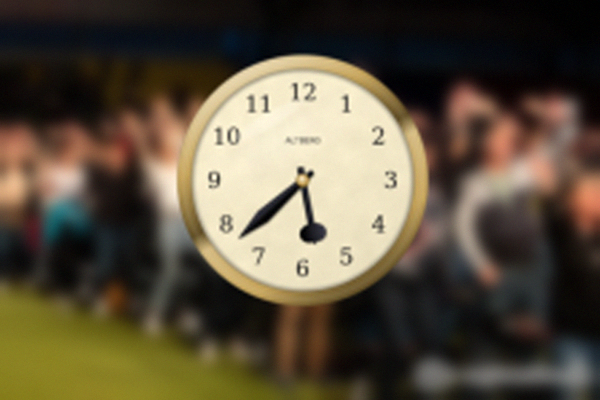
{"hour": 5, "minute": 38}
